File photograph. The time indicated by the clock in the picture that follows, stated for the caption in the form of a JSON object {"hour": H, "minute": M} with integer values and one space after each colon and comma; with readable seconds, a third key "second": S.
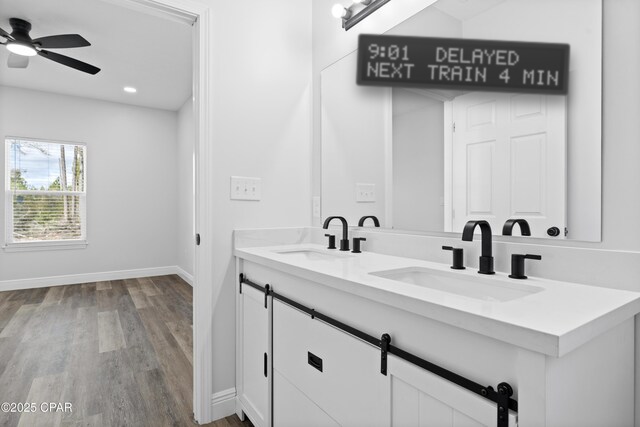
{"hour": 9, "minute": 1}
